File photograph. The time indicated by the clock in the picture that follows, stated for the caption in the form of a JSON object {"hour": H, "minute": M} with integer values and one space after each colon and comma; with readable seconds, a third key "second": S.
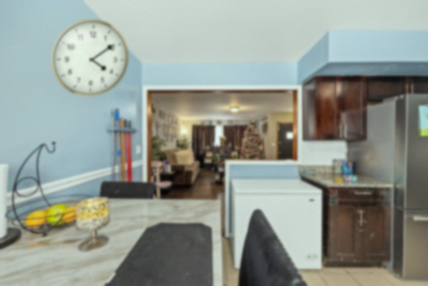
{"hour": 4, "minute": 9}
